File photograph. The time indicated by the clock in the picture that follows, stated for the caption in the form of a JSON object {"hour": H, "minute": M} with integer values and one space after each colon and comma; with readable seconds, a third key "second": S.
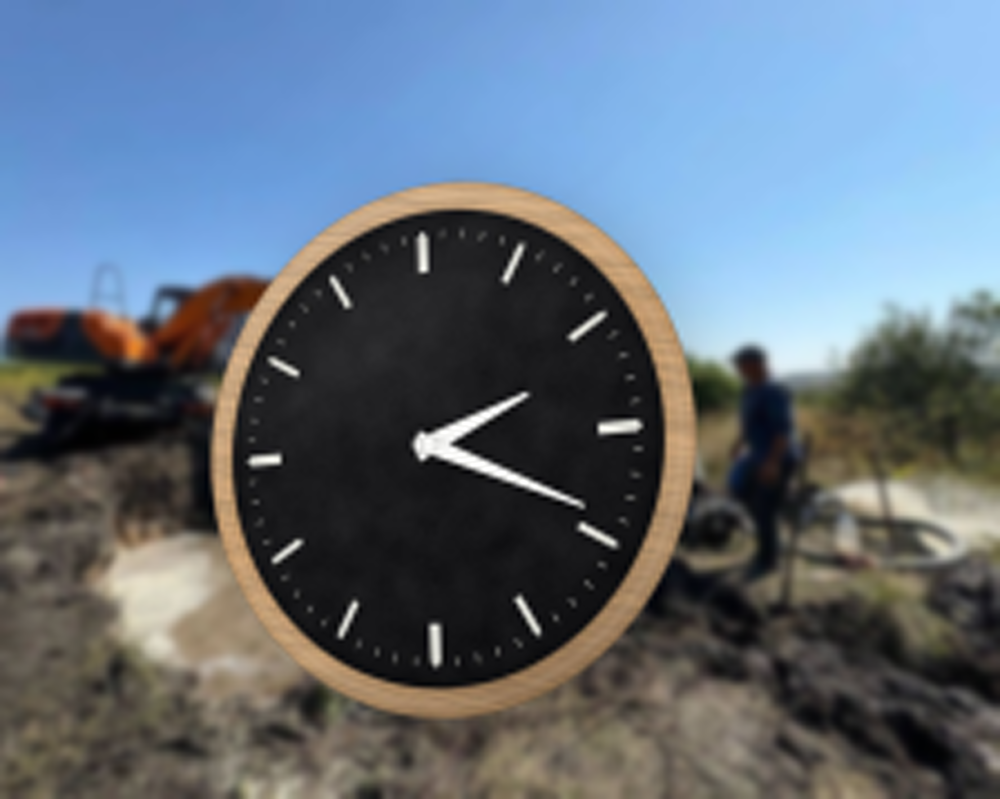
{"hour": 2, "minute": 19}
